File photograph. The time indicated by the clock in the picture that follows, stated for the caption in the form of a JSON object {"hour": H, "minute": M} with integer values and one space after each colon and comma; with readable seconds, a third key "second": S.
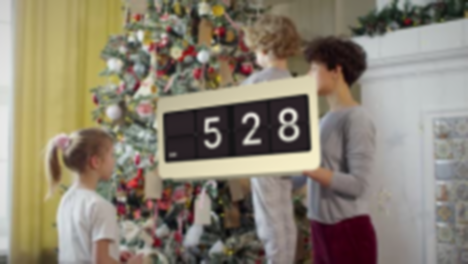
{"hour": 5, "minute": 28}
